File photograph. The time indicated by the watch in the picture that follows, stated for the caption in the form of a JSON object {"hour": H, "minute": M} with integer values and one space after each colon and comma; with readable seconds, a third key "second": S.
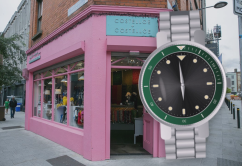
{"hour": 5, "minute": 59}
